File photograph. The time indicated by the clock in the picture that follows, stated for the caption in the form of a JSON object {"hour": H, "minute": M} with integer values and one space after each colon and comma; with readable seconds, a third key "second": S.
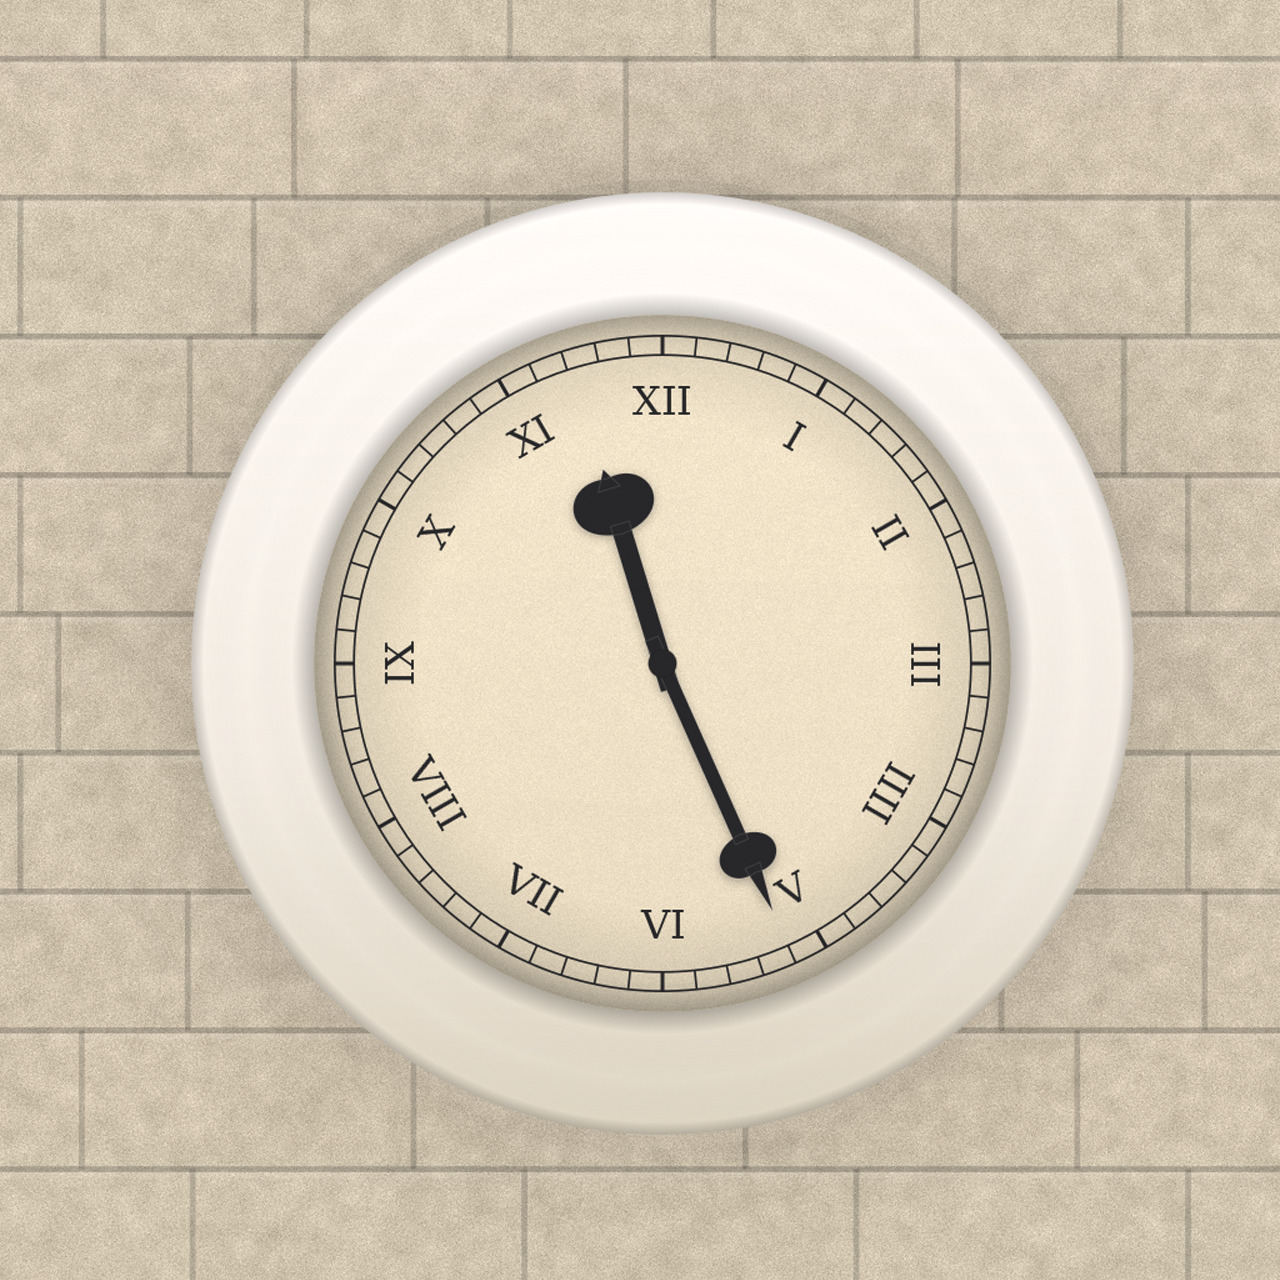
{"hour": 11, "minute": 26}
